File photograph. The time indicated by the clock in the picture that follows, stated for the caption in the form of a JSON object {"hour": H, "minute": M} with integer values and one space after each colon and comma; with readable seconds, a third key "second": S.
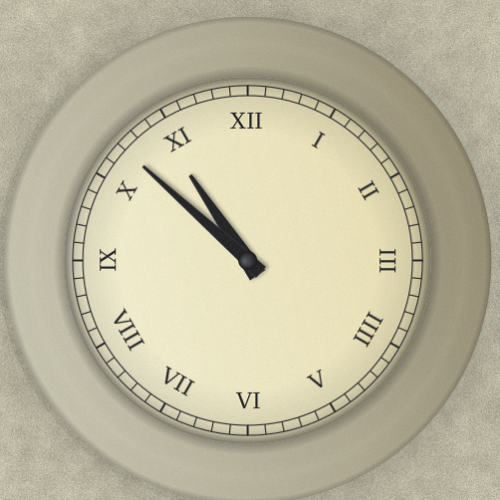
{"hour": 10, "minute": 52}
